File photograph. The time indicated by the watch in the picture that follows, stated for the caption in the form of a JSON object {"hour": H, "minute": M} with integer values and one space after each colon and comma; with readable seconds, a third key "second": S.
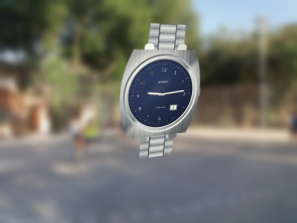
{"hour": 9, "minute": 14}
